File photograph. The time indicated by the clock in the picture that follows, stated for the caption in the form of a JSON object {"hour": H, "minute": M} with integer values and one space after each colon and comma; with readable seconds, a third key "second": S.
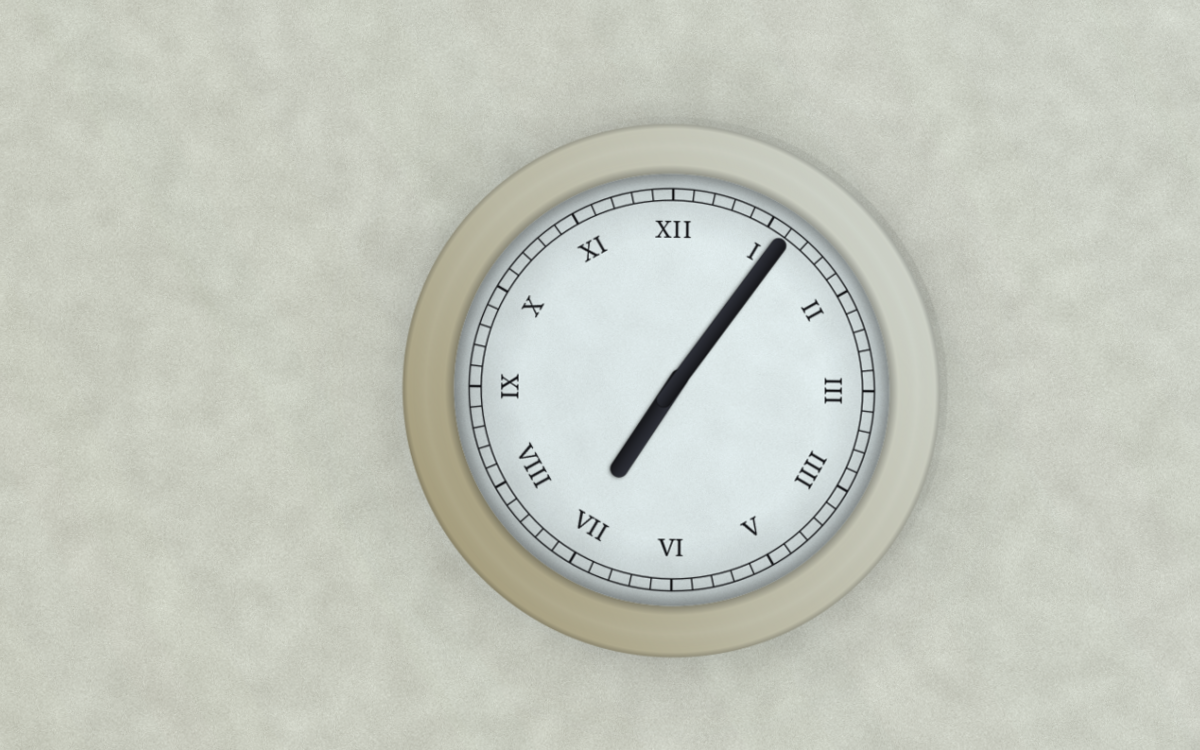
{"hour": 7, "minute": 6}
